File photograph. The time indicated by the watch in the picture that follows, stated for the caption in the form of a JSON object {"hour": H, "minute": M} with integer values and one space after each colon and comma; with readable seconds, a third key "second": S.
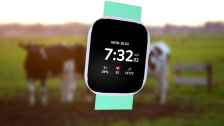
{"hour": 7, "minute": 32}
